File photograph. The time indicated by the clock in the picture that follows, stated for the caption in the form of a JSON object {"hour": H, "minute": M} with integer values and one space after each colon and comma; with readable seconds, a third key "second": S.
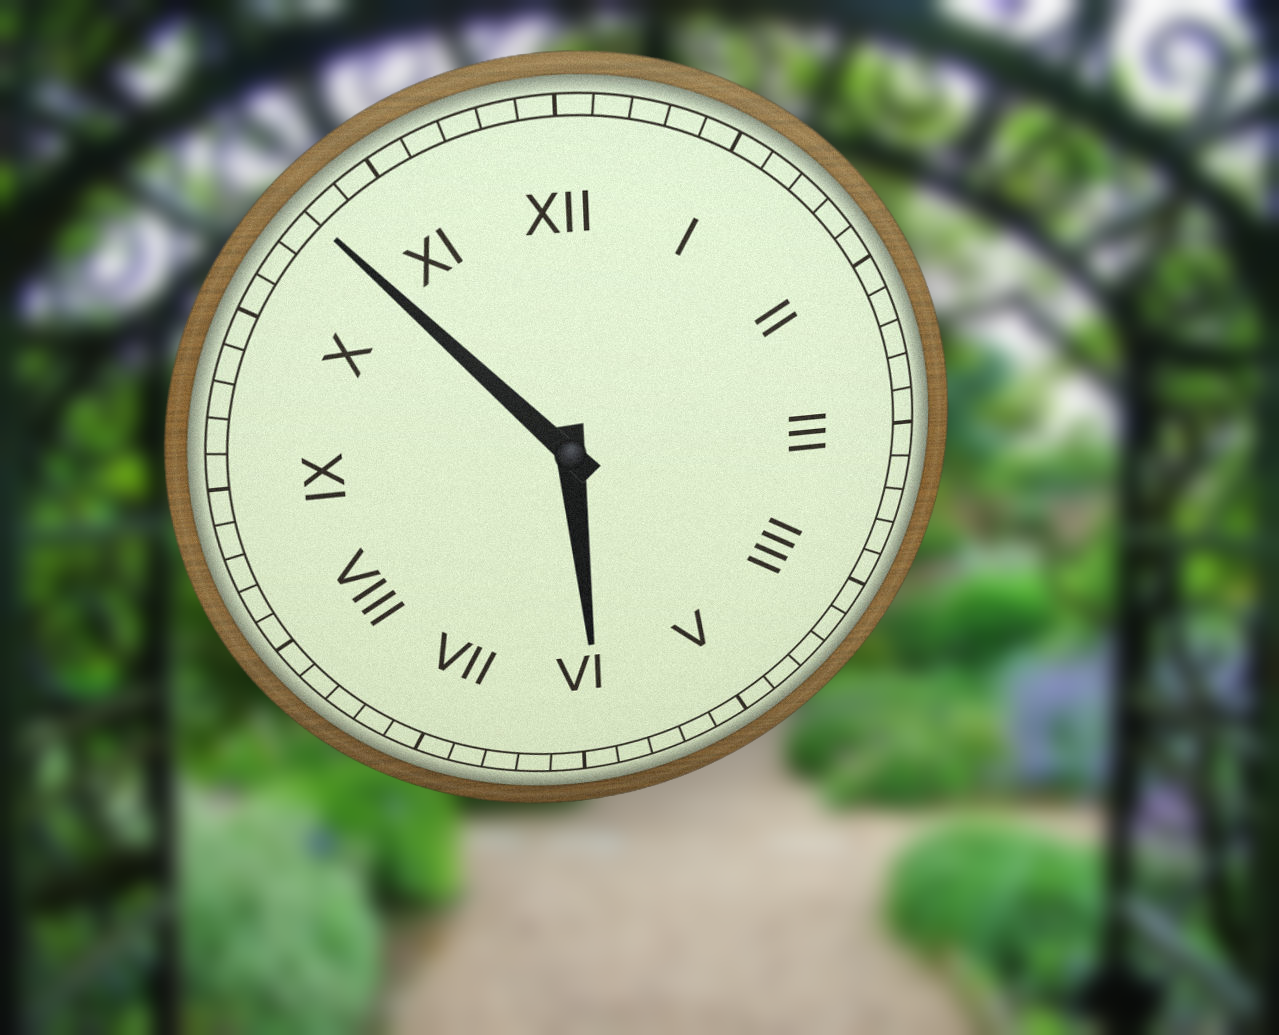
{"hour": 5, "minute": 53}
